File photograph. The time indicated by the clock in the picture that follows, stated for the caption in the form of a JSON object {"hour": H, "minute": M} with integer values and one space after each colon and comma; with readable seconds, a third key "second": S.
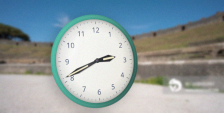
{"hour": 2, "minute": 41}
